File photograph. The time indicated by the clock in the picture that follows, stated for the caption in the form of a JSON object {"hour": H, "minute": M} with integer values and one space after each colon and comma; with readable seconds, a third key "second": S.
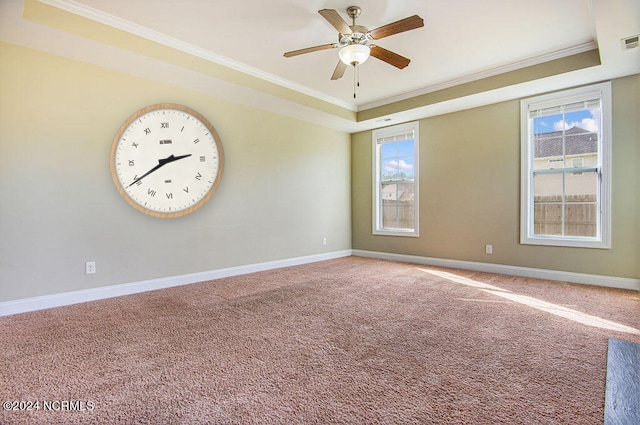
{"hour": 2, "minute": 40}
